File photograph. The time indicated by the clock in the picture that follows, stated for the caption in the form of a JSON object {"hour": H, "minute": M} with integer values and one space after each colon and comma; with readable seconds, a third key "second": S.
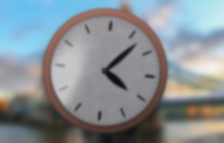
{"hour": 4, "minute": 7}
